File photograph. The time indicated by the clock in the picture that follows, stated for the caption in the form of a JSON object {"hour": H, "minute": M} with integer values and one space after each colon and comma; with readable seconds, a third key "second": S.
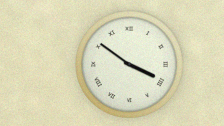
{"hour": 3, "minute": 51}
